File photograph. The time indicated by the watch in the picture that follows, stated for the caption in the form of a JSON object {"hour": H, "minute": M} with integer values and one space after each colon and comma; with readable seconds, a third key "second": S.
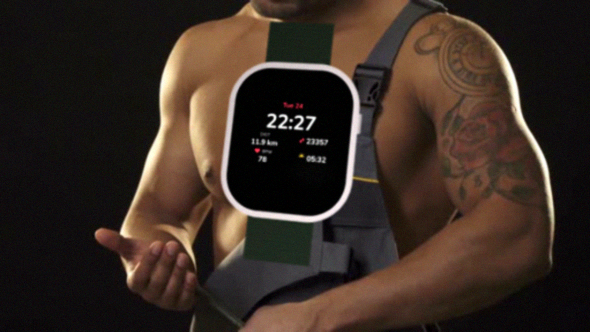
{"hour": 22, "minute": 27}
